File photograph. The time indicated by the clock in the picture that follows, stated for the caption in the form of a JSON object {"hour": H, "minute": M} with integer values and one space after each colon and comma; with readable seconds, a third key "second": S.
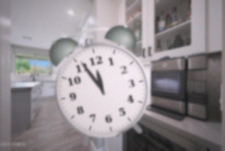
{"hour": 11, "minute": 56}
